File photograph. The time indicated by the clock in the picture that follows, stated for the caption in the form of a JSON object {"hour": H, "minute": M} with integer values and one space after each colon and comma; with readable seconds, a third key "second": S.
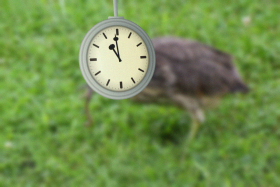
{"hour": 10, "minute": 59}
